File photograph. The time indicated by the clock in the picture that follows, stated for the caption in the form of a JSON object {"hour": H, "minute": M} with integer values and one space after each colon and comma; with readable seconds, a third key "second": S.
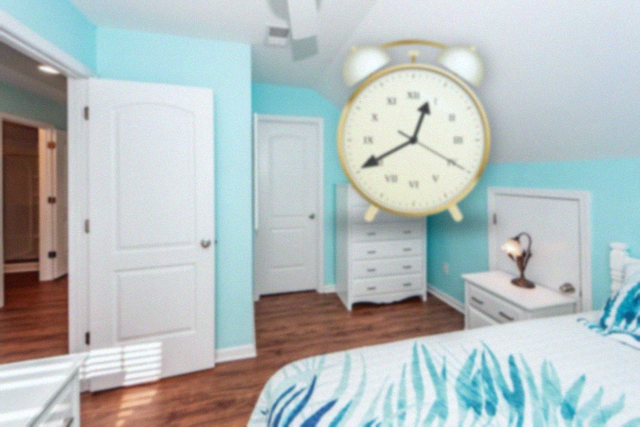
{"hour": 12, "minute": 40, "second": 20}
